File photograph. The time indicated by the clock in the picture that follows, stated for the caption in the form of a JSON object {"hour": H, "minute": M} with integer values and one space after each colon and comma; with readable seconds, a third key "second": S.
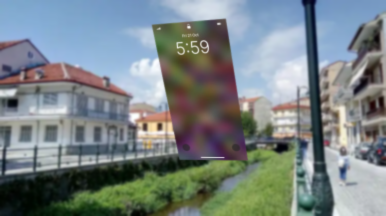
{"hour": 5, "minute": 59}
